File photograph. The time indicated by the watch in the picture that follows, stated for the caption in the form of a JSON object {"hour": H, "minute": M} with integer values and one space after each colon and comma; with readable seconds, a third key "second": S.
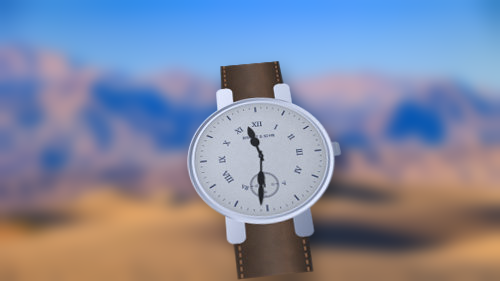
{"hour": 11, "minute": 31}
